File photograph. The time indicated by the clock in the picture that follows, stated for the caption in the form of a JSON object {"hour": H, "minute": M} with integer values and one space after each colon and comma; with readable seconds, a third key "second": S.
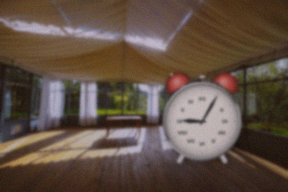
{"hour": 9, "minute": 5}
